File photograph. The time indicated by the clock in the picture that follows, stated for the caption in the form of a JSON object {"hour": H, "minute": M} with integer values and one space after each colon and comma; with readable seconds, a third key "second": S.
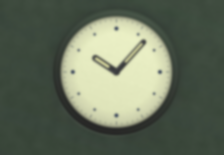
{"hour": 10, "minute": 7}
